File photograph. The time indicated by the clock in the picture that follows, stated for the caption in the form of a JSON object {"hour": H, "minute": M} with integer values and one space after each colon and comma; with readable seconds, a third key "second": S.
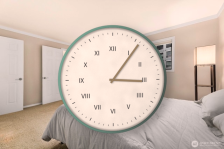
{"hour": 3, "minute": 6}
